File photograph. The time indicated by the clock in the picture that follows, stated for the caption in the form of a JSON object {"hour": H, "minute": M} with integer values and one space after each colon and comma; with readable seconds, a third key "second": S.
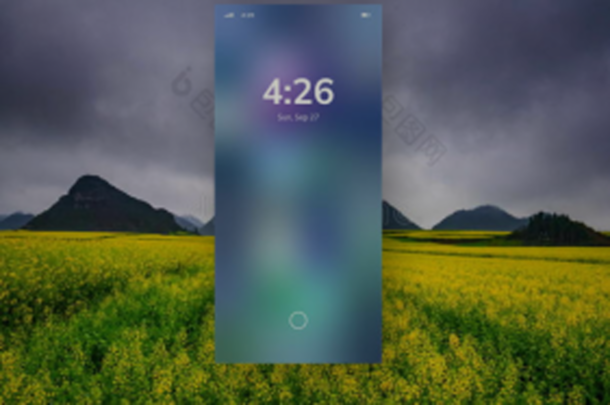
{"hour": 4, "minute": 26}
